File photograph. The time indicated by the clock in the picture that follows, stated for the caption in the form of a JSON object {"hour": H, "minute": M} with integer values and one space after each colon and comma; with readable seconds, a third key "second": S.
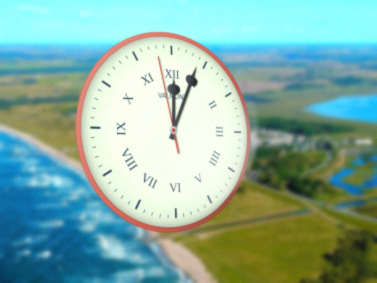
{"hour": 12, "minute": 3, "second": 58}
